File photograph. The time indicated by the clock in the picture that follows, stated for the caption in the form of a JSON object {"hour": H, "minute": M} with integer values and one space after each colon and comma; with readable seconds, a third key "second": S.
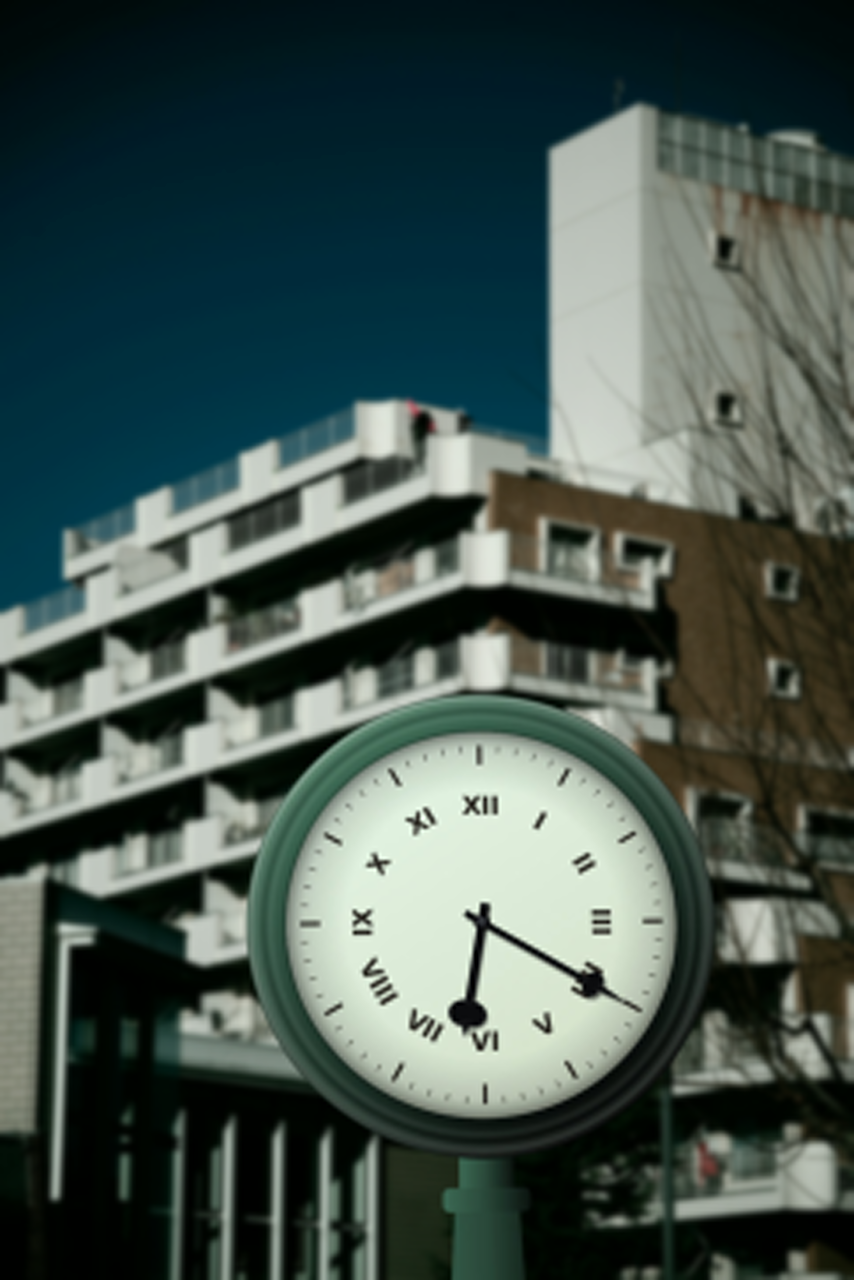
{"hour": 6, "minute": 20}
